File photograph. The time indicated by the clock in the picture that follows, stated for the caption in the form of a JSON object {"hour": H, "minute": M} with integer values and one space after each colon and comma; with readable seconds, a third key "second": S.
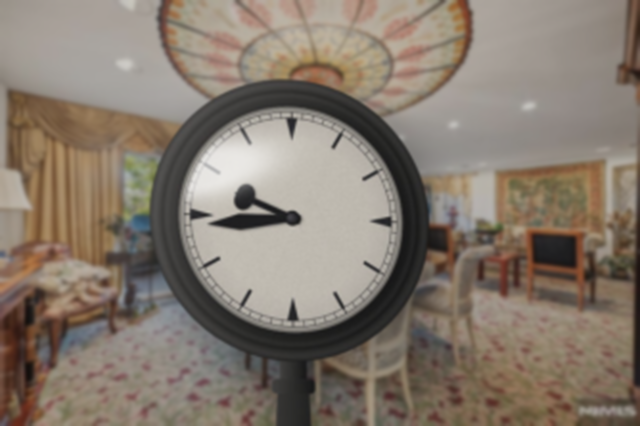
{"hour": 9, "minute": 44}
